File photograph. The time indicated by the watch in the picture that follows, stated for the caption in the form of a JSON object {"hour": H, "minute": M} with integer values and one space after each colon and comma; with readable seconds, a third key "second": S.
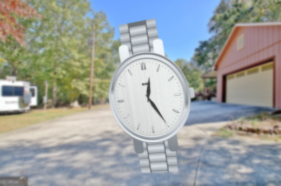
{"hour": 12, "minute": 25}
